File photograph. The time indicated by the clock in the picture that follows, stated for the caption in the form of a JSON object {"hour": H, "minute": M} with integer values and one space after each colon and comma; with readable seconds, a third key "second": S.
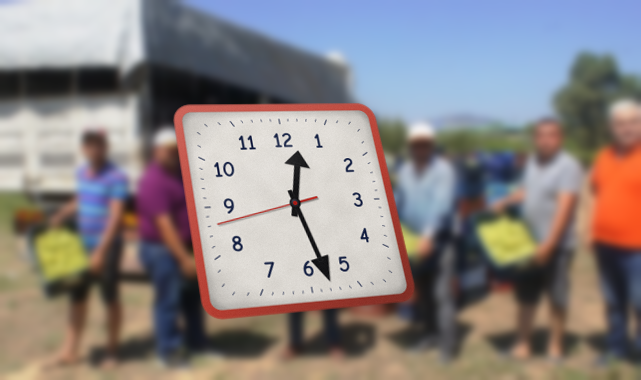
{"hour": 12, "minute": 27, "second": 43}
